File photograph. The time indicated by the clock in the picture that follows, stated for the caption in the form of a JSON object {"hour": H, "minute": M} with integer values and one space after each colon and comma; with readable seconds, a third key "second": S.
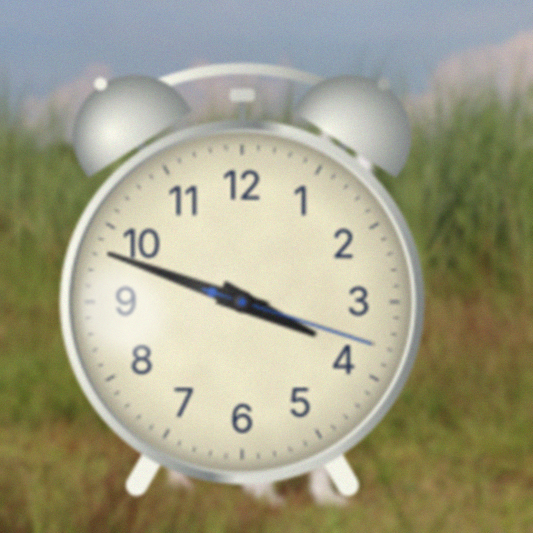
{"hour": 3, "minute": 48, "second": 18}
